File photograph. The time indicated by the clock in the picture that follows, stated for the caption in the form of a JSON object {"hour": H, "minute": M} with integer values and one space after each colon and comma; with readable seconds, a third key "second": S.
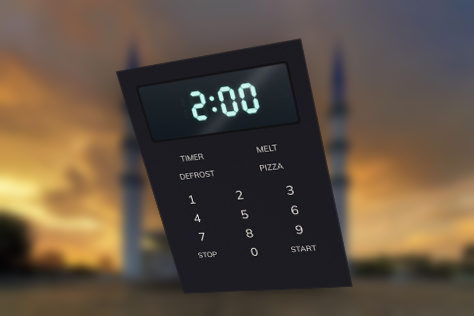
{"hour": 2, "minute": 0}
